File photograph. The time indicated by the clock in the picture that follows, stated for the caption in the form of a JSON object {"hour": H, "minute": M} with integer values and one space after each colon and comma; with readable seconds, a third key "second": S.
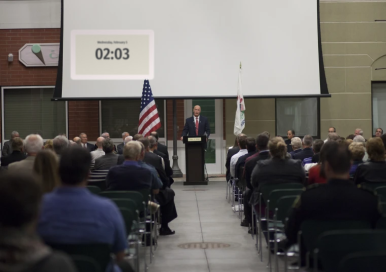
{"hour": 2, "minute": 3}
